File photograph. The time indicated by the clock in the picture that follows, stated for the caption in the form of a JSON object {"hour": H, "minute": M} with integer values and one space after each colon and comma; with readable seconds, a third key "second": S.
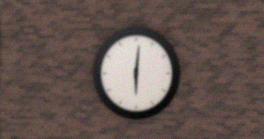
{"hour": 6, "minute": 1}
